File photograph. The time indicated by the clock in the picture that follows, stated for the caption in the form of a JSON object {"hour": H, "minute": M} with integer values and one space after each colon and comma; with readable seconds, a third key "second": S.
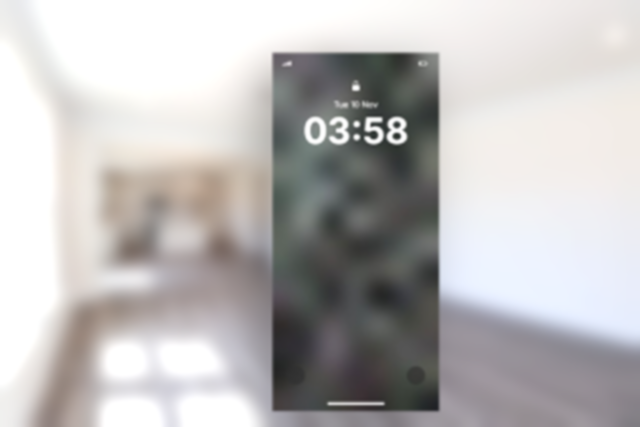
{"hour": 3, "minute": 58}
